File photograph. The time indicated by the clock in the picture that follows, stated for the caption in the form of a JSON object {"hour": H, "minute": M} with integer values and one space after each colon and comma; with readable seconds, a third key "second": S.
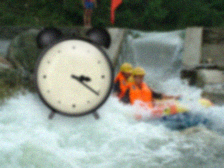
{"hour": 3, "minute": 21}
